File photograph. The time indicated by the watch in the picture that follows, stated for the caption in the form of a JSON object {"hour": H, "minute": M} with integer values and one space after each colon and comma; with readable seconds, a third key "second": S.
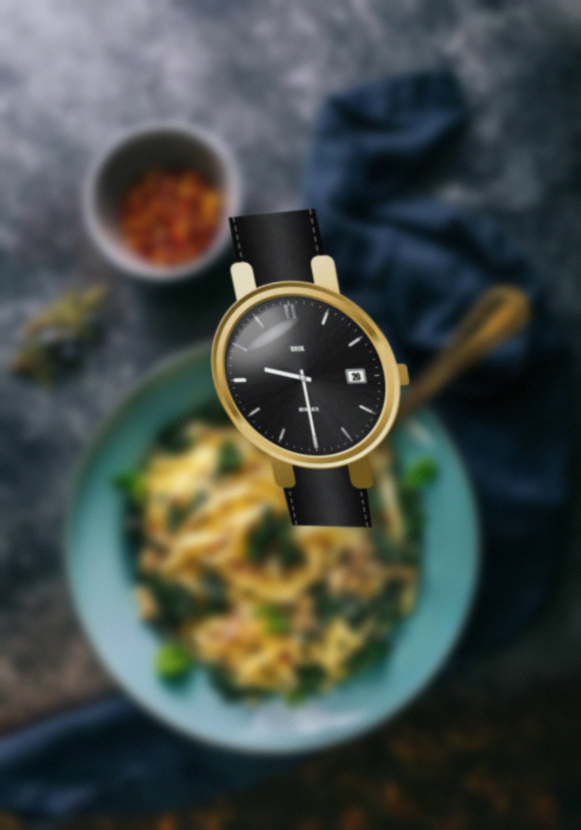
{"hour": 9, "minute": 30}
